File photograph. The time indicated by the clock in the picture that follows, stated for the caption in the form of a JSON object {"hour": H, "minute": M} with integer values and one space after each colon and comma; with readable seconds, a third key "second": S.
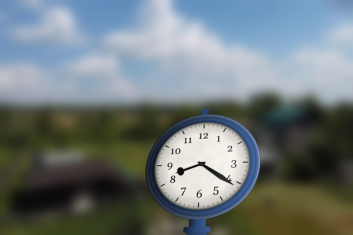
{"hour": 8, "minute": 21}
